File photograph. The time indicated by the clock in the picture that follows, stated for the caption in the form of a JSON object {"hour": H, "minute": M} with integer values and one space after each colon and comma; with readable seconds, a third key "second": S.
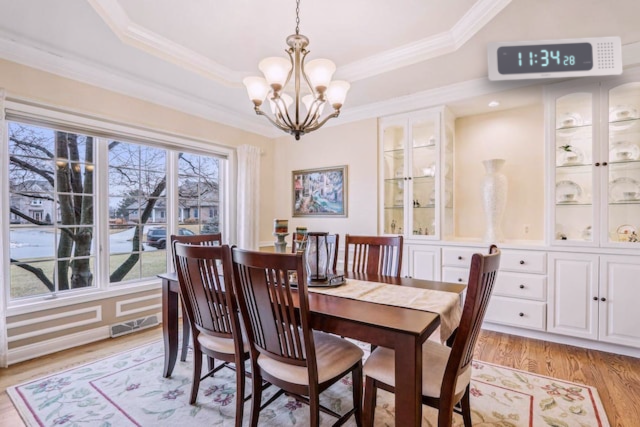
{"hour": 11, "minute": 34}
